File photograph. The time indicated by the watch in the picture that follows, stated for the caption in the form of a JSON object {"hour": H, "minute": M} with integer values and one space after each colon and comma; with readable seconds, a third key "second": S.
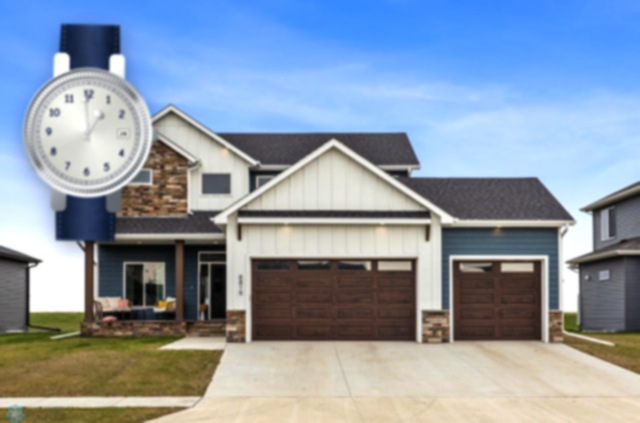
{"hour": 12, "minute": 59}
